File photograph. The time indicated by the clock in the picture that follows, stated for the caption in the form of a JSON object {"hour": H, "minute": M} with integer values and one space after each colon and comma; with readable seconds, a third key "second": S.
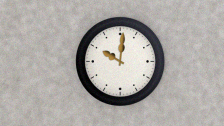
{"hour": 10, "minute": 1}
